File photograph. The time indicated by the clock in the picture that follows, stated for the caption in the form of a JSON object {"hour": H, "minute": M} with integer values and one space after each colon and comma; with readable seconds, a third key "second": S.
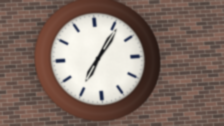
{"hour": 7, "minute": 6}
